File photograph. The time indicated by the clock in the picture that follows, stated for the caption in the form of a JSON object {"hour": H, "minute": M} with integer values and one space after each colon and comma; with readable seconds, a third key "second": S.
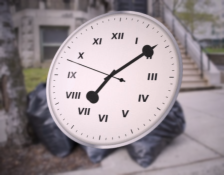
{"hour": 7, "minute": 8, "second": 48}
